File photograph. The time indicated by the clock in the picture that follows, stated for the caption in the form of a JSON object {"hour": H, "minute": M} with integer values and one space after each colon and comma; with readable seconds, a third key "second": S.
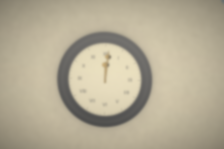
{"hour": 12, "minute": 1}
